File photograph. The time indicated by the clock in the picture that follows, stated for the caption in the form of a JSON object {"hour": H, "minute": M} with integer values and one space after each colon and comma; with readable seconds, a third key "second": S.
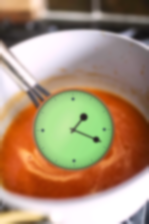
{"hour": 1, "minute": 19}
